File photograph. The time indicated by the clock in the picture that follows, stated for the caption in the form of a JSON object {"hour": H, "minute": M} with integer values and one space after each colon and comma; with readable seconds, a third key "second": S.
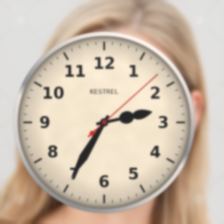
{"hour": 2, "minute": 35, "second": 8}
